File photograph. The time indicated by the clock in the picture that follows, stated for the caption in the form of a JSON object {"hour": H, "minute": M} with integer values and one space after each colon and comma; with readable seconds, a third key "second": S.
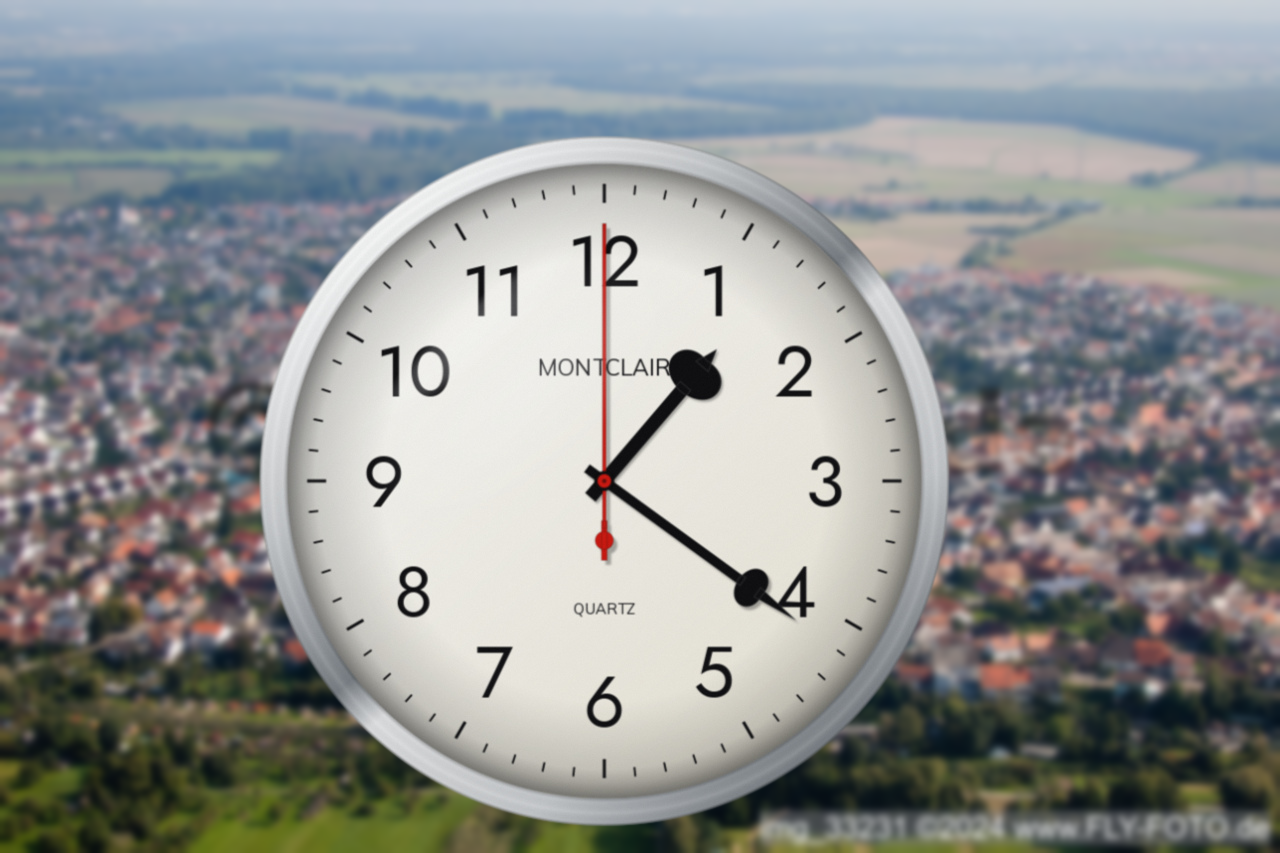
{"hour": 1, "minute": 21, "second": 0}
